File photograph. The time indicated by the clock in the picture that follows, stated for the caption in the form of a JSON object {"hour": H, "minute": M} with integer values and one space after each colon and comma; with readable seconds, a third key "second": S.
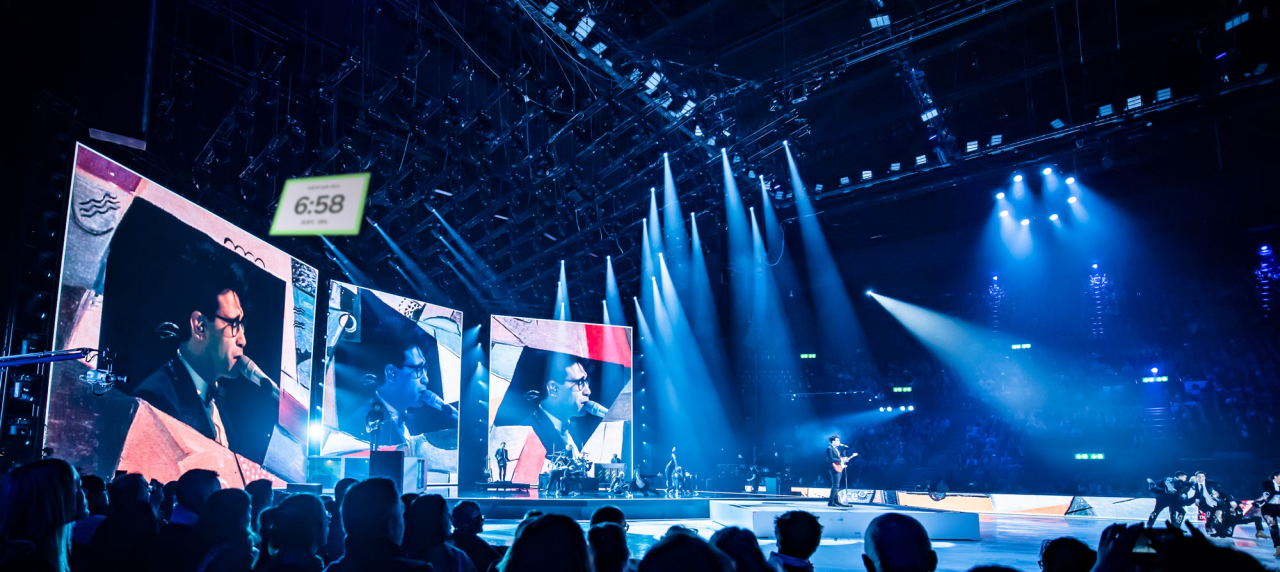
{"hour": 6, "minute": 58}
